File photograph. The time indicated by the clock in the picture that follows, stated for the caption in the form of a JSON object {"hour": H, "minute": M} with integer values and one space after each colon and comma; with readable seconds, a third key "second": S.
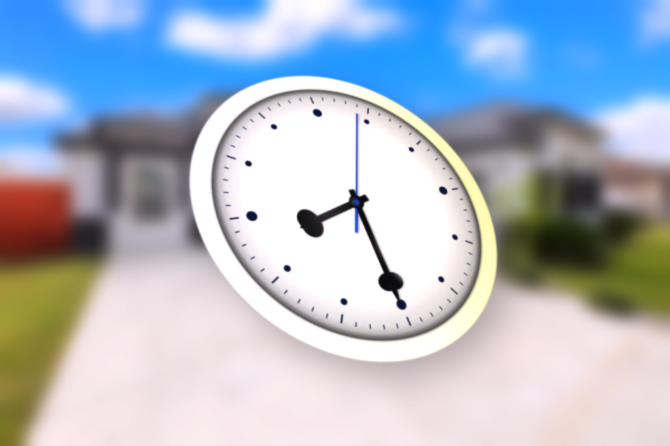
{"hour": 8, "minute": 30, "second": 4}
